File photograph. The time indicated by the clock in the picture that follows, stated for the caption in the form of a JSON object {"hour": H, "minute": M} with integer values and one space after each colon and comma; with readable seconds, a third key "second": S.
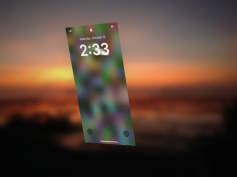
{"hour": 2, "minute": 33}
